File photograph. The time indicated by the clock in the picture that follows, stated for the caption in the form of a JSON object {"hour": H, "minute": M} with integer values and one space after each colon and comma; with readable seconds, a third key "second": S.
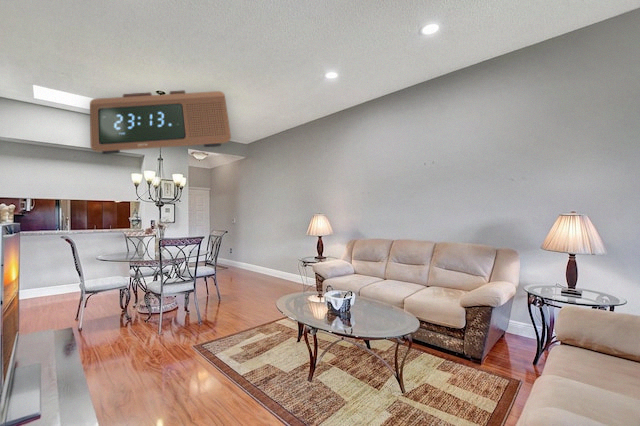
{"hour": 23, "minute": 13}
